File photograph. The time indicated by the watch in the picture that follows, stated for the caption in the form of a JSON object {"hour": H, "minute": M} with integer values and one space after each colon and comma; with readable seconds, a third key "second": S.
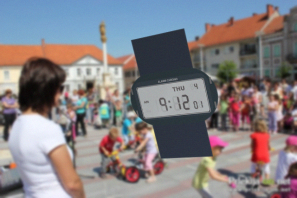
{"hour": 9, "minute": 12, "second": 1}
